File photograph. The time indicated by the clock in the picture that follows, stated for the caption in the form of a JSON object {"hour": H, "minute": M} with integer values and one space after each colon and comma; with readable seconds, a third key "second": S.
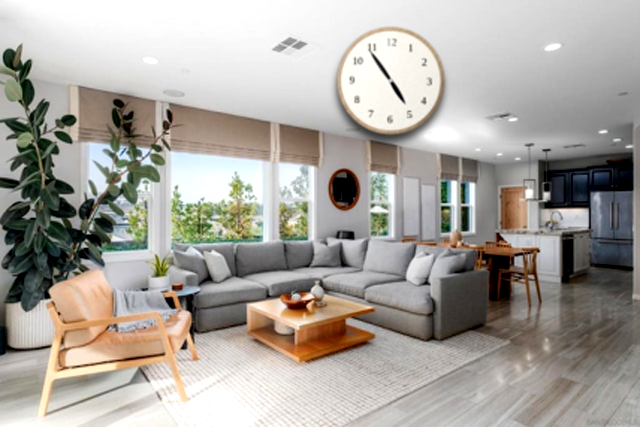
{"hour": 4, "minute": 54}
